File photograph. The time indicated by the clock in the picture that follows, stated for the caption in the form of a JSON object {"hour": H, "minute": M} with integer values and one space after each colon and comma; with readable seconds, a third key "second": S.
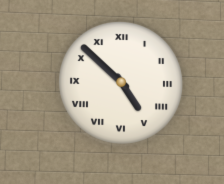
{"hour": 4, "minute": 52}
